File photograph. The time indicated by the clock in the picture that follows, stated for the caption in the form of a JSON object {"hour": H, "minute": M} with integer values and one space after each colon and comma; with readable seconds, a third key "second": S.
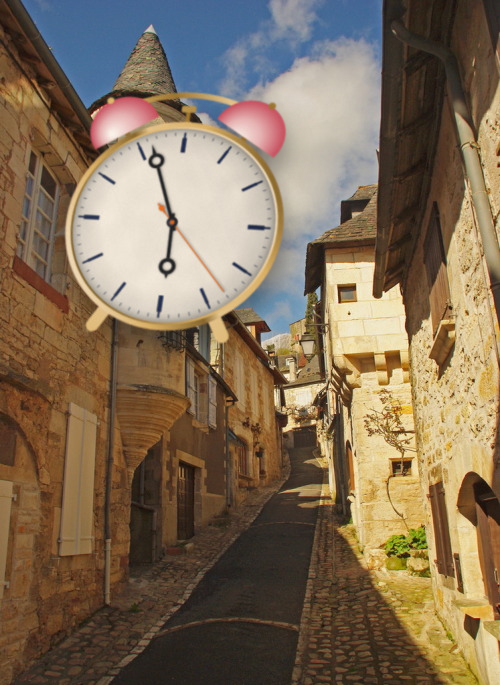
{"hour": 5, "minute": 56, "second": 23}
